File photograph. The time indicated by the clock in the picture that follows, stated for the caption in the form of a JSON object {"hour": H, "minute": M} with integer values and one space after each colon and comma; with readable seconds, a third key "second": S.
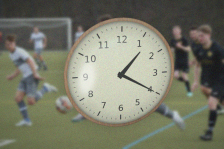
{"hour": 1, "minute": 20}
